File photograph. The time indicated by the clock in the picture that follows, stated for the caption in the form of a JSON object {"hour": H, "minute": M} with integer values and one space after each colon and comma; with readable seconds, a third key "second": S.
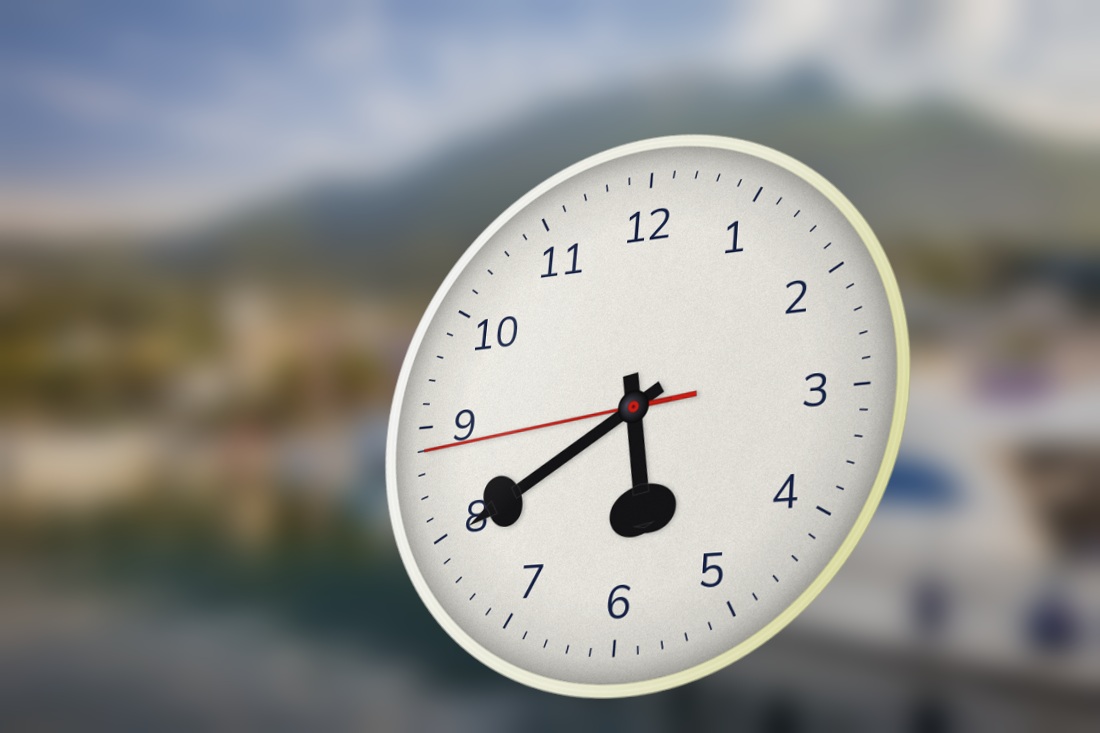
{"hour": 5, "minute": 39, "second": 44}
